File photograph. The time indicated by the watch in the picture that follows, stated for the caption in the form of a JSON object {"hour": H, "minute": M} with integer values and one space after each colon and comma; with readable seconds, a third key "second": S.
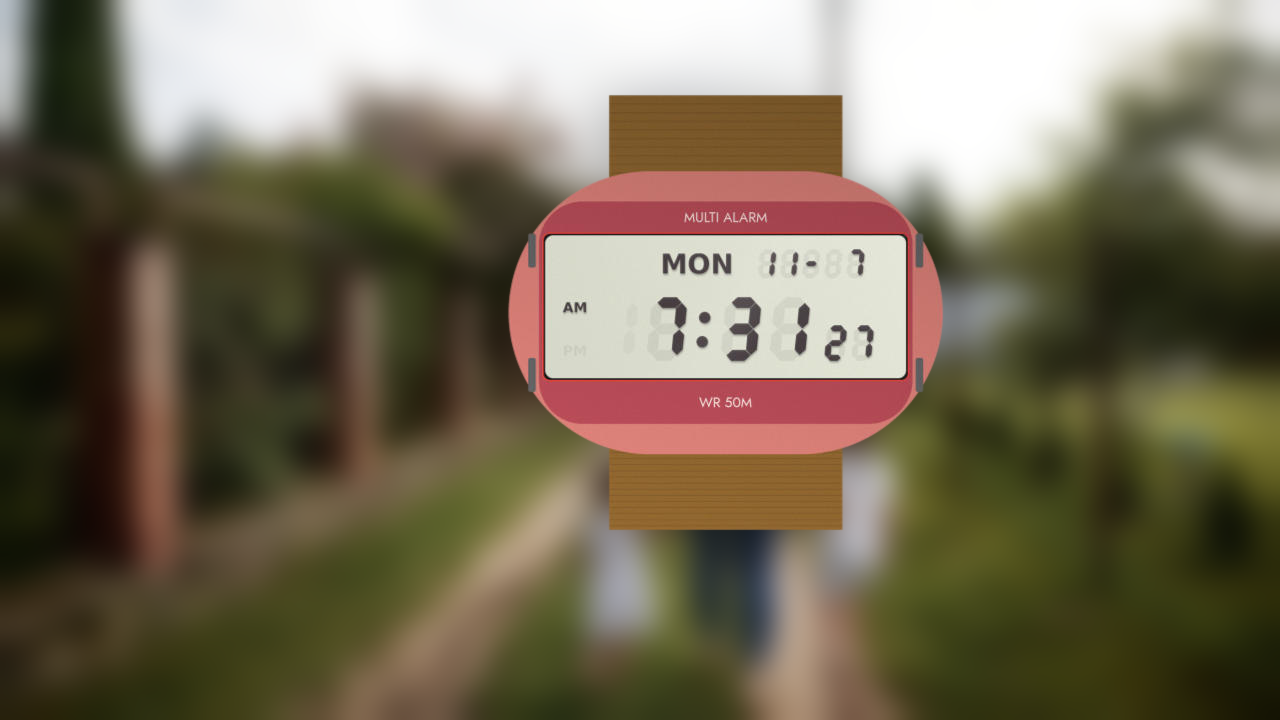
{"hour": 7, "minute": 31, "second": 27}
